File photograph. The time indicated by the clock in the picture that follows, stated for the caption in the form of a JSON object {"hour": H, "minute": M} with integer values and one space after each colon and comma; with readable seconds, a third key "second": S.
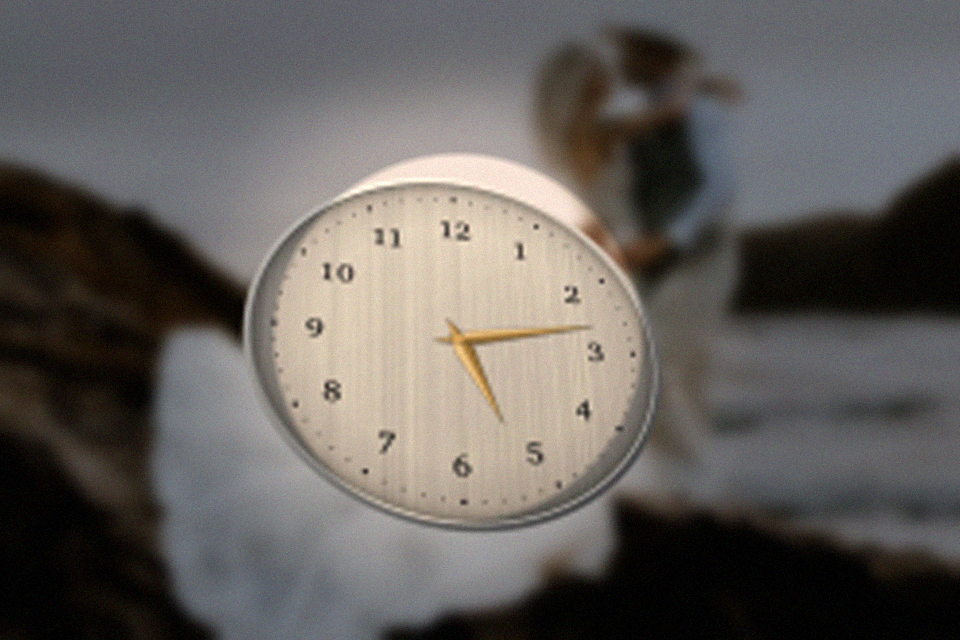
{"hour": 5, "minute": 13}
